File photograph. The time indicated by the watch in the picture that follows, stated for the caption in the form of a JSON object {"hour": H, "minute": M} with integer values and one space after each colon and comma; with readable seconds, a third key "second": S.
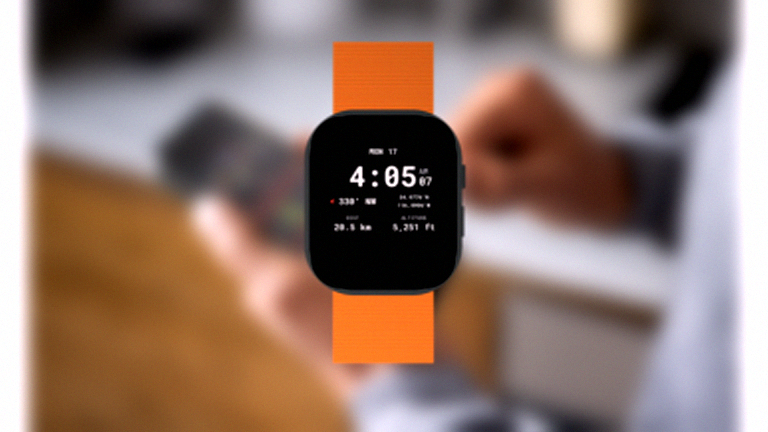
{"hour": 4, "minute": 5}
